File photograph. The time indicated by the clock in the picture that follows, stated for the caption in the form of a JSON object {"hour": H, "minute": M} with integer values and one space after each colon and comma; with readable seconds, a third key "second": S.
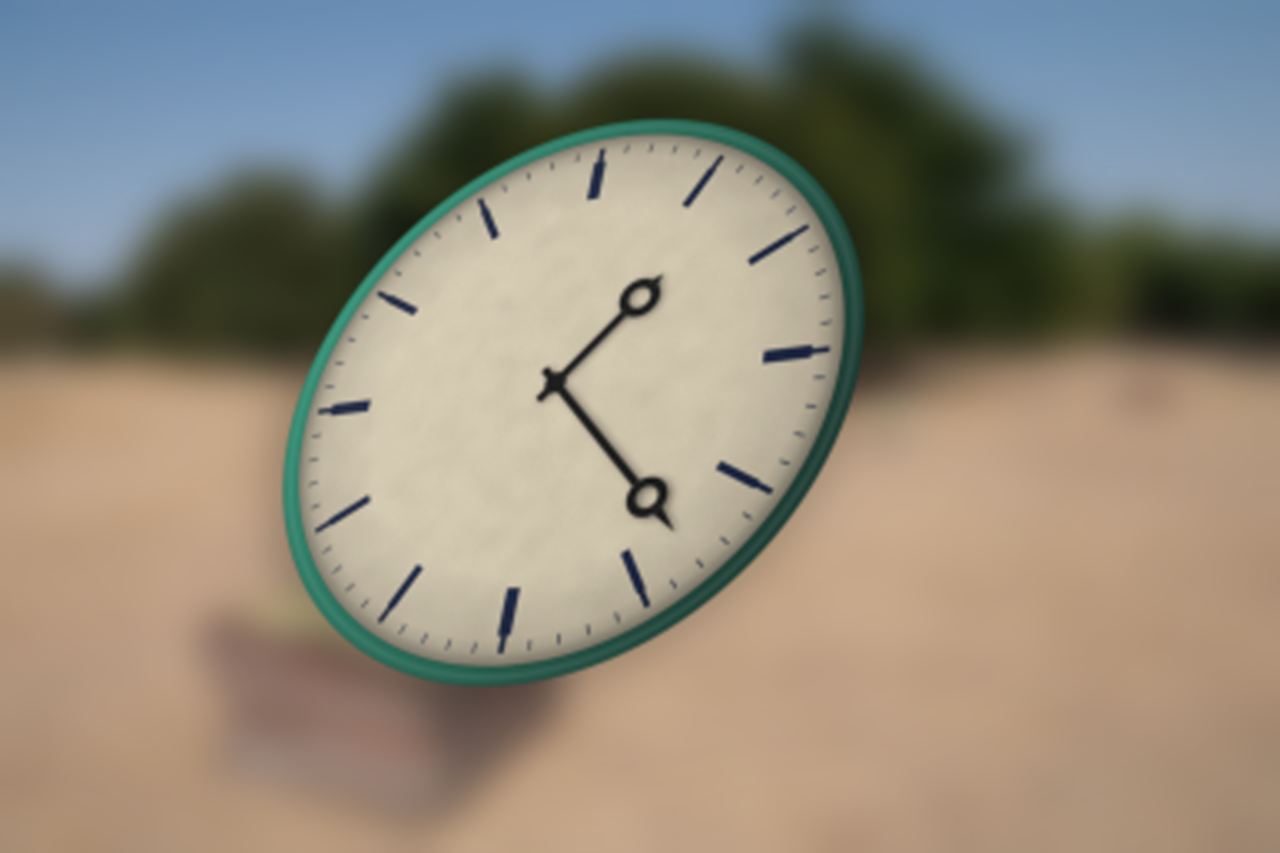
{"hour": 1, "minute": 23}
